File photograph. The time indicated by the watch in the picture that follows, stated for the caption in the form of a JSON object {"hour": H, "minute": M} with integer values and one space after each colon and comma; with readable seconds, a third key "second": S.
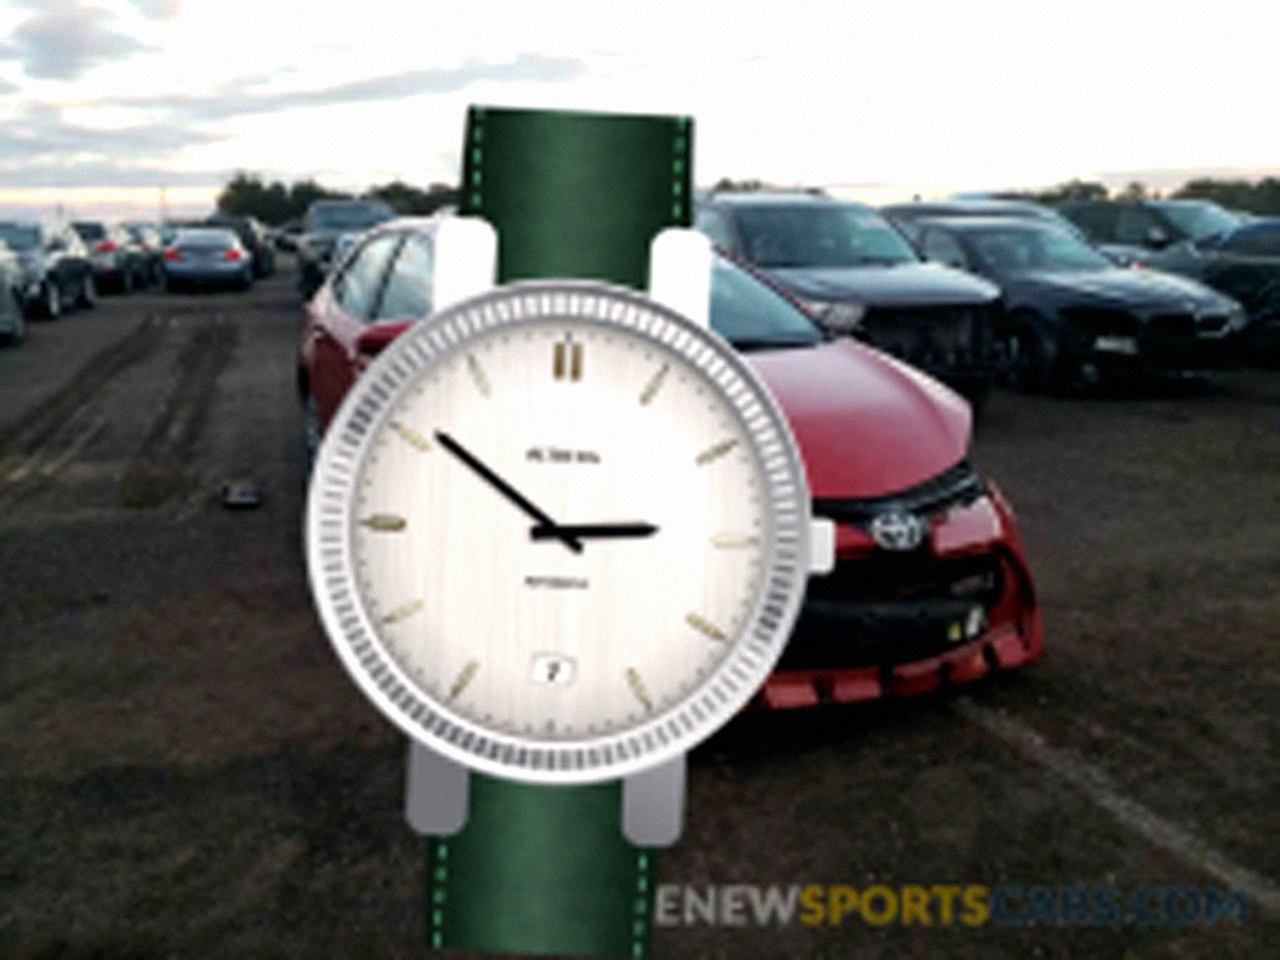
{"hour": 2, "minute": 51}
